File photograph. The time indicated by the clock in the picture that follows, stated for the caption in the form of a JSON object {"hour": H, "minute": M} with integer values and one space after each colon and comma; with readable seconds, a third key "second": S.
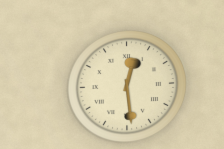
{"hour": 12, "minute": 29}
